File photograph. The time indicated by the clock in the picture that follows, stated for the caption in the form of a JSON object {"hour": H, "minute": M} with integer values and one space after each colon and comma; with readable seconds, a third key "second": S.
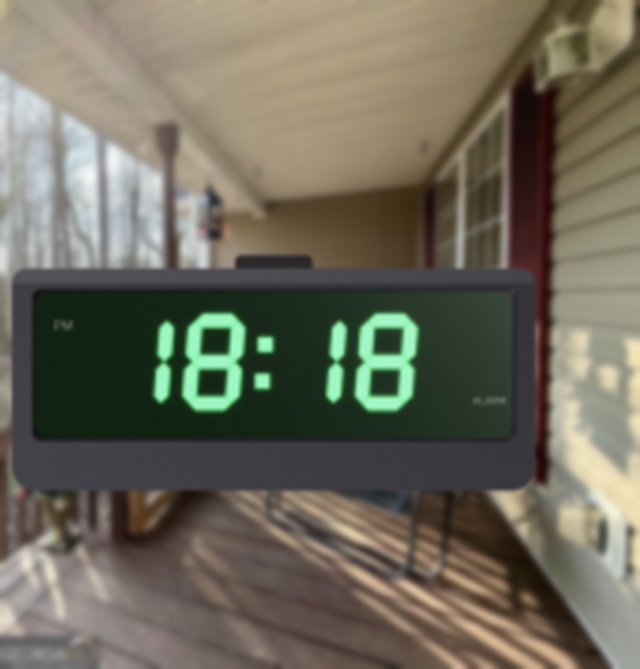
{"hour": 18, "minute": 18}
